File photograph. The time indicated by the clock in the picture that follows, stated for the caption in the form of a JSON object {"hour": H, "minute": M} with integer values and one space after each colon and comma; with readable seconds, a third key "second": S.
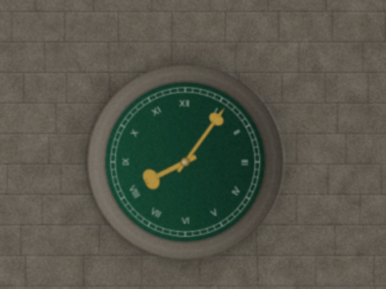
{"hour": 8, "minute": 6}
